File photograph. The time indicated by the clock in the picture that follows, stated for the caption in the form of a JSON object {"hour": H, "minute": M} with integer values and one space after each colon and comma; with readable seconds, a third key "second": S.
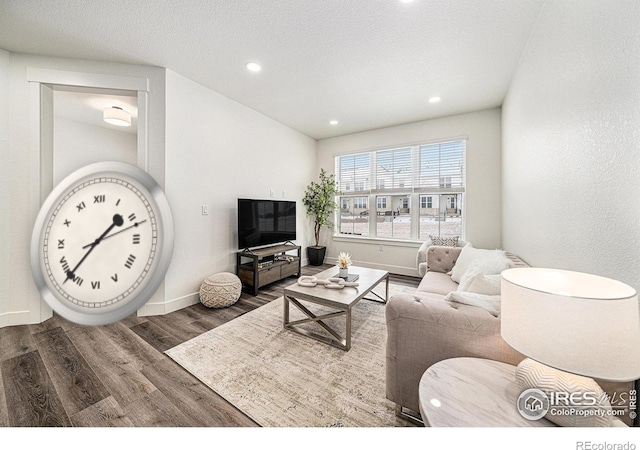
{"hour": 1, "minute": 37, "second": 12}
